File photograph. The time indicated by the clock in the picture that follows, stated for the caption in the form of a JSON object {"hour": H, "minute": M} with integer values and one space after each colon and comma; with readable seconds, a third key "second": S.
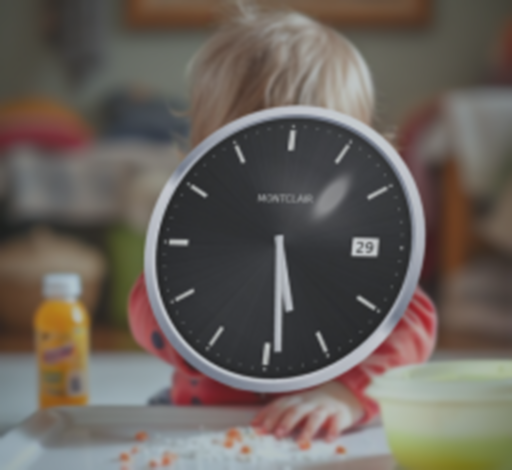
{"hour": 5, "minute": 29}
